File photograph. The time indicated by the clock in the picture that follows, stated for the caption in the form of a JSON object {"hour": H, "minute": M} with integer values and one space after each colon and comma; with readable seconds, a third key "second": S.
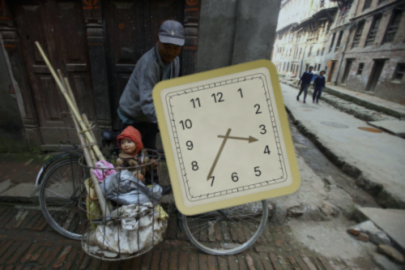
{"hour": 3, "minute": 36}
